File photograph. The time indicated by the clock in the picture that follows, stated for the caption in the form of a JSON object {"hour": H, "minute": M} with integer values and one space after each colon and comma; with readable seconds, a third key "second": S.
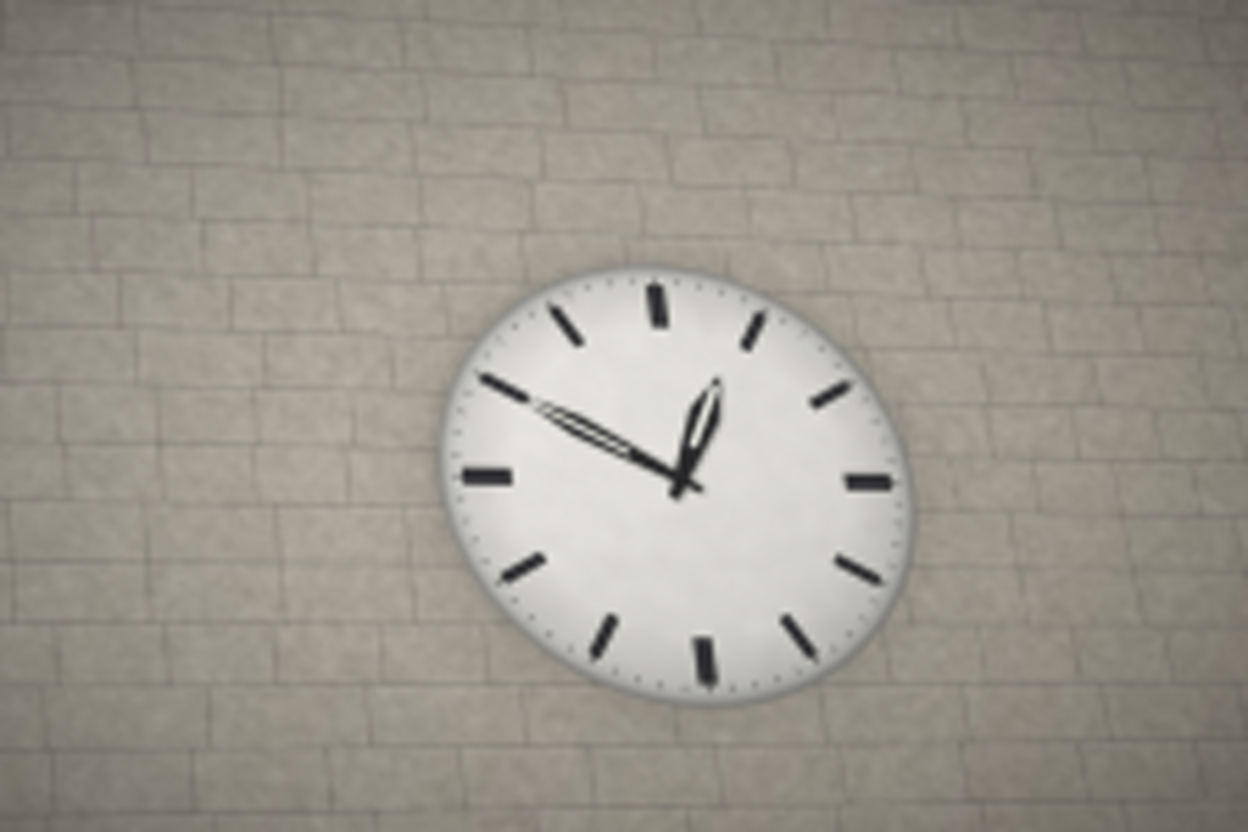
{"hour": 12, "minute": 50}
